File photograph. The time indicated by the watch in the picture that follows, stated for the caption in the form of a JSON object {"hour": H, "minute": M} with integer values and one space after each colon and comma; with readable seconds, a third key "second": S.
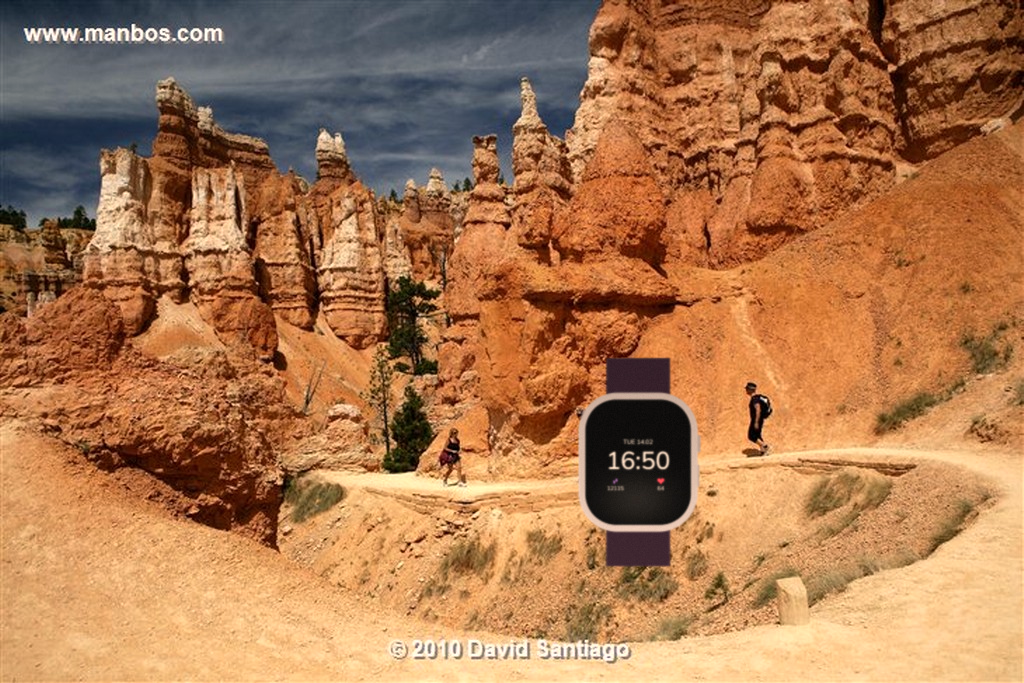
{"hour": 16, "minute": 50}
